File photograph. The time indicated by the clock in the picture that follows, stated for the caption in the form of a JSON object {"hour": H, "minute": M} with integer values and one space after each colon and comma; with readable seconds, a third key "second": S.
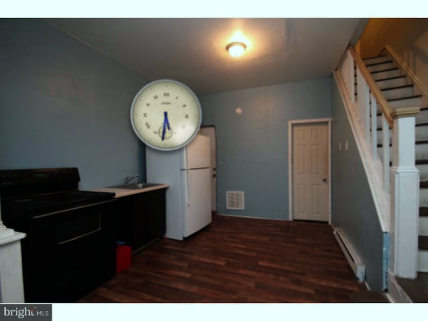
{"hour": 5, "minute": 31}
